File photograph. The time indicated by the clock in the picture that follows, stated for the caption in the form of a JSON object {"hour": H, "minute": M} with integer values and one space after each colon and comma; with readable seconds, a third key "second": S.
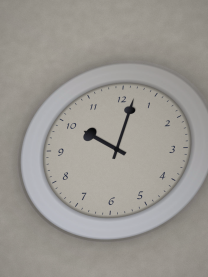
{"hour": 10, "minute": 2}
